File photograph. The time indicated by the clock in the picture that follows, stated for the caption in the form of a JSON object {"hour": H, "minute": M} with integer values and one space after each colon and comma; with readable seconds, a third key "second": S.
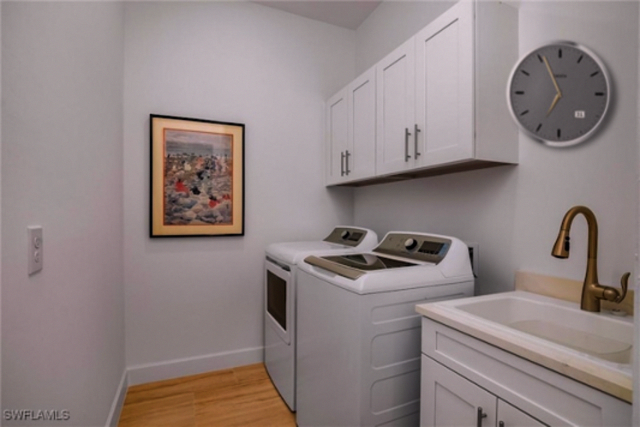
{"hour": 6, "minute": 56}
